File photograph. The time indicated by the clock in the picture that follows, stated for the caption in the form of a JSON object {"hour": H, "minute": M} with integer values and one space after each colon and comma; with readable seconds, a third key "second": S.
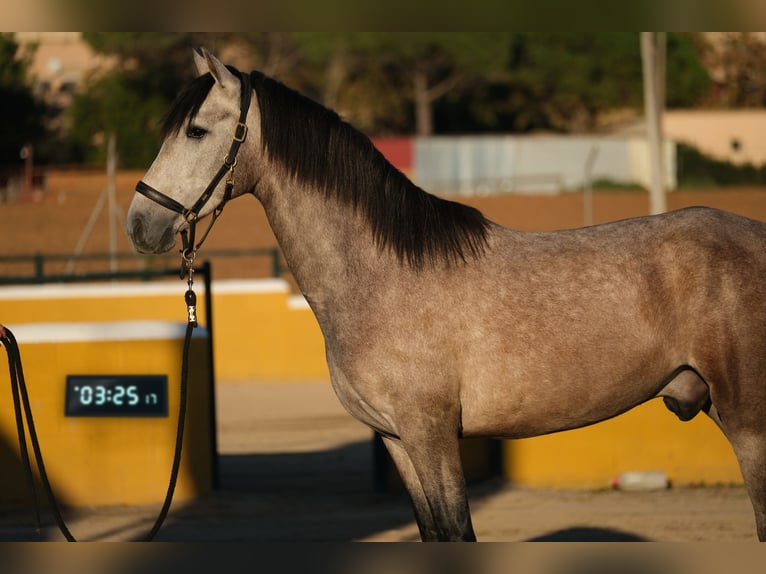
{"hour": 3, "minute": 25}
